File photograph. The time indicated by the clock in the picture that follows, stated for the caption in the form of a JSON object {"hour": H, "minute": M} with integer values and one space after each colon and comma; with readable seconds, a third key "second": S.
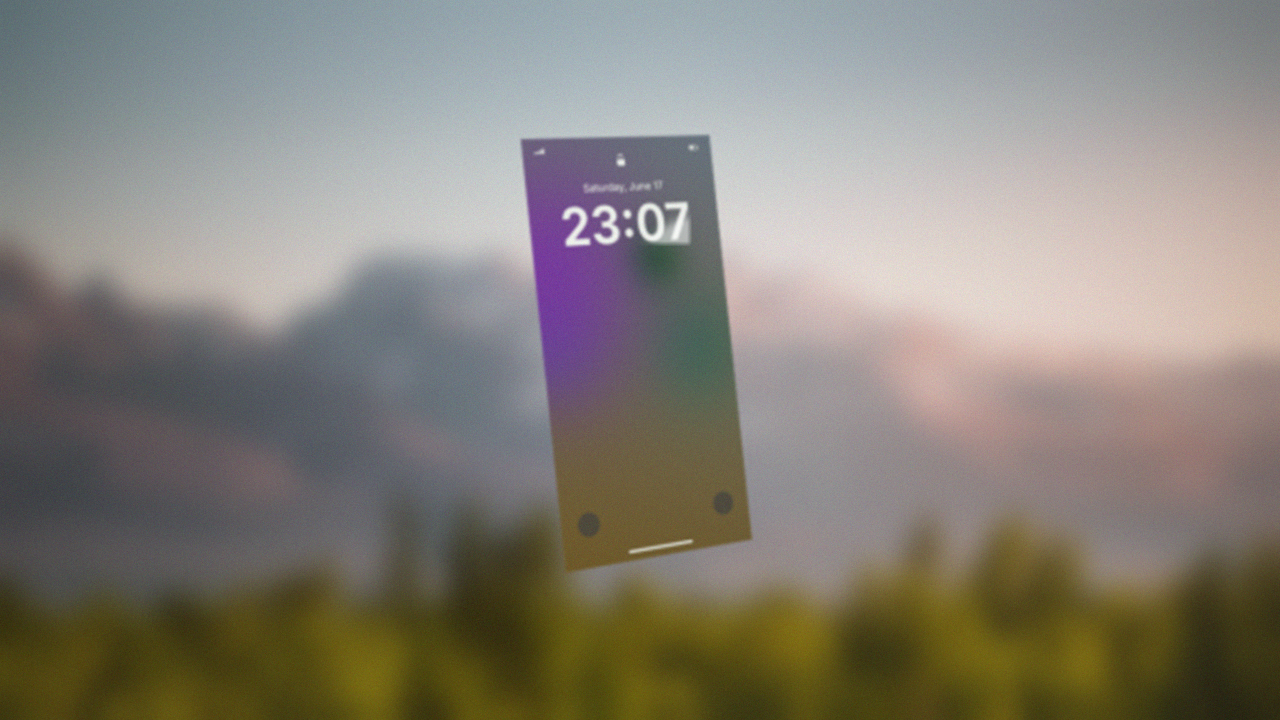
{"hour": 23, "minute": 7}
